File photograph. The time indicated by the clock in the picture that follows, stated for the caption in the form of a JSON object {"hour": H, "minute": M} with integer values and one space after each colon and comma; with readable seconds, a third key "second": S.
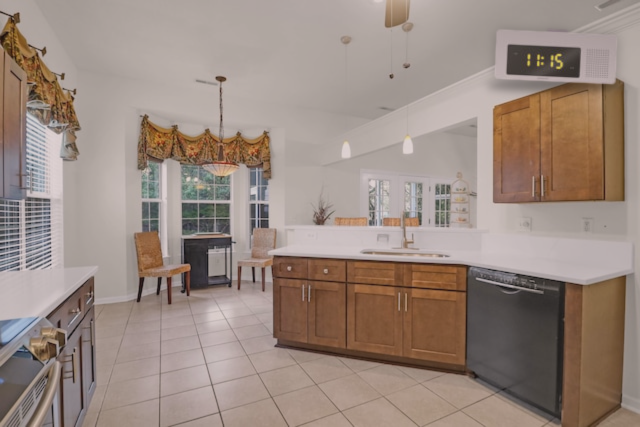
{"hour": 11, "minute": 15}
